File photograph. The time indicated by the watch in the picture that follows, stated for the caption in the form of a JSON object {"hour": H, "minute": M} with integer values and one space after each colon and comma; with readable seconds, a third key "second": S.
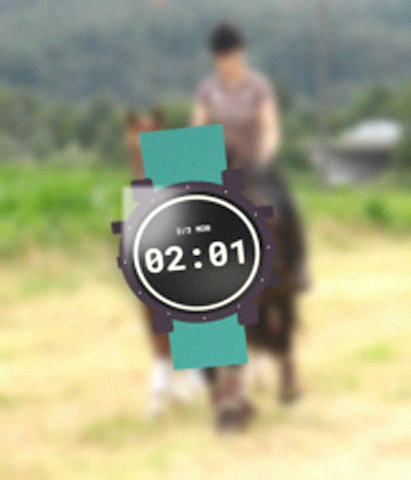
{"hour": 2, "minute": 1}
